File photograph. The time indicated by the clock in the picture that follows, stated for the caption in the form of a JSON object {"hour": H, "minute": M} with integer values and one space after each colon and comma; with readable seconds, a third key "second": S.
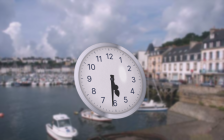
{"hour": 5, "minute": 31}
